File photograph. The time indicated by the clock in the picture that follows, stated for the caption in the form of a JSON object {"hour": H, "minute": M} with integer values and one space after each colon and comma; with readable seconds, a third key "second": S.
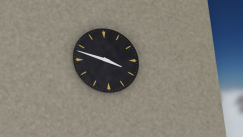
{"hour": 3, "minute": 48}
